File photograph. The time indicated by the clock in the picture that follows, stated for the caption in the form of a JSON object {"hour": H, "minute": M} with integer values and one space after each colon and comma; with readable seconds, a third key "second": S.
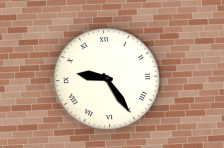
{"hour": 9, "minute": 25}
